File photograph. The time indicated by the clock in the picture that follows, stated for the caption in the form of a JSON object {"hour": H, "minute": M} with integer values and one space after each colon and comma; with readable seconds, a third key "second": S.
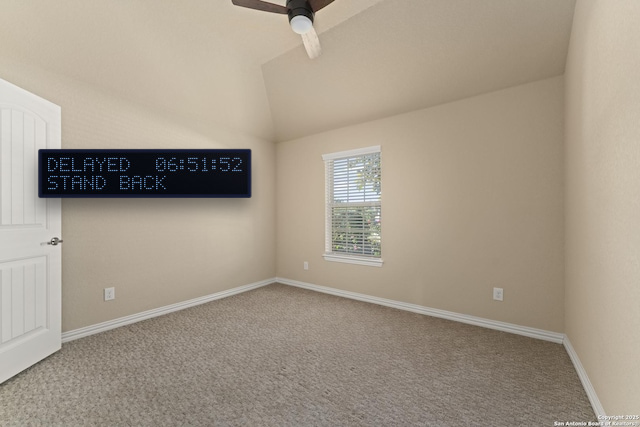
{"hour": 6, "minute": 51, "second": 52}
